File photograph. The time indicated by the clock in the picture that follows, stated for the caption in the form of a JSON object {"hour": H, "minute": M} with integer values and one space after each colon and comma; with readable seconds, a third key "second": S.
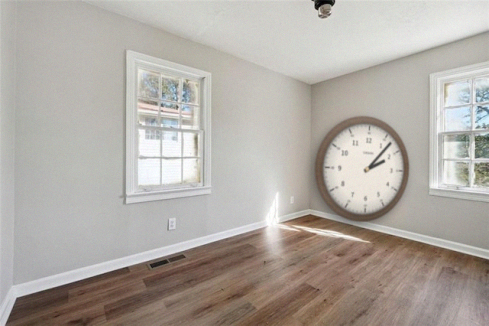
{"hour": 2, "minute": 7}
